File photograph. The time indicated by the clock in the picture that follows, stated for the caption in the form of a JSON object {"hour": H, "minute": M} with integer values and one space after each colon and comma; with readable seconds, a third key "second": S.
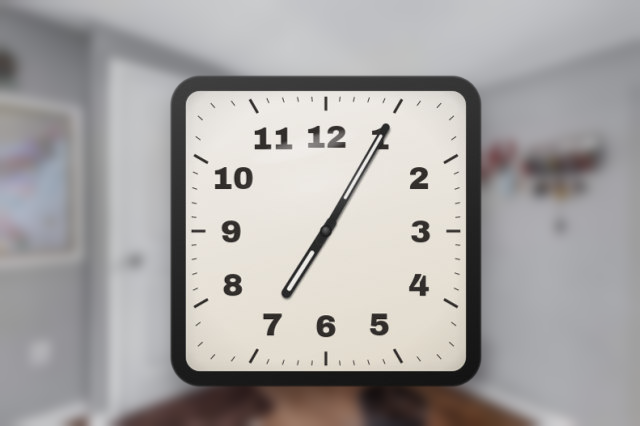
{"hour": 7, "minute": 5}
